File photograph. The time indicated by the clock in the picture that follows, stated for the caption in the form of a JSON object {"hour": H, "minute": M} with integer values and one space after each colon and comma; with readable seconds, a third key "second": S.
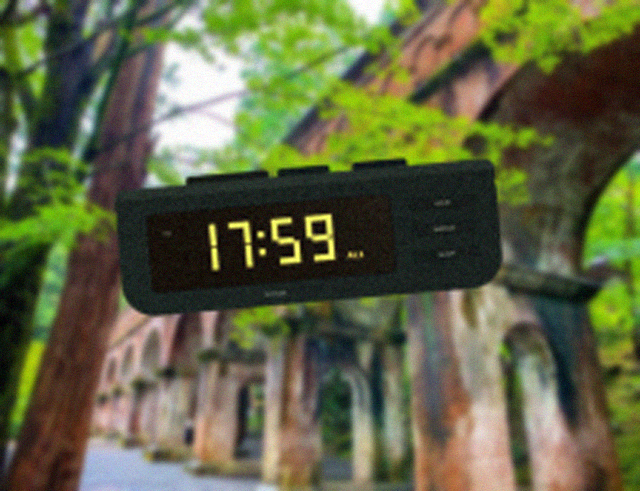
{"hour": 17, "minute": 59}
